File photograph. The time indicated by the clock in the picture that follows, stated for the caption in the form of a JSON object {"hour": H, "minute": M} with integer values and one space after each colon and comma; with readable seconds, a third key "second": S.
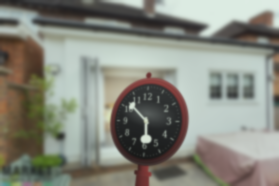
{"hour": 5, "minute": 52}
